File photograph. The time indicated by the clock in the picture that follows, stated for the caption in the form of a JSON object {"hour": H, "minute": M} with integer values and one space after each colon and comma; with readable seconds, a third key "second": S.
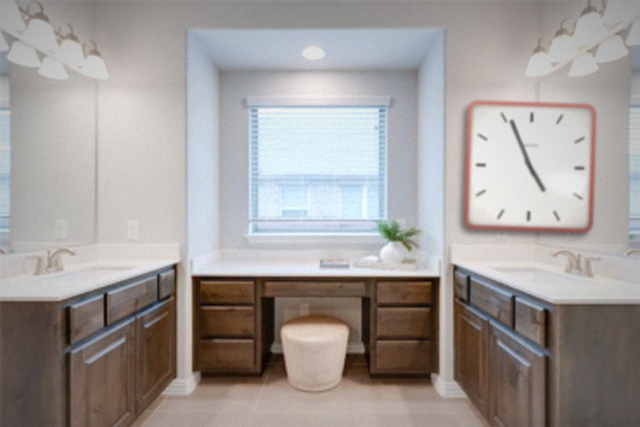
{"hour": 4, "minute": 56}
